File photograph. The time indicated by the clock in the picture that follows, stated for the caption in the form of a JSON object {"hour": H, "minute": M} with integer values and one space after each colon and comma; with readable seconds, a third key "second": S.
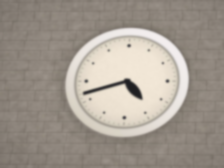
{"hour": 4, "minute": 42}
